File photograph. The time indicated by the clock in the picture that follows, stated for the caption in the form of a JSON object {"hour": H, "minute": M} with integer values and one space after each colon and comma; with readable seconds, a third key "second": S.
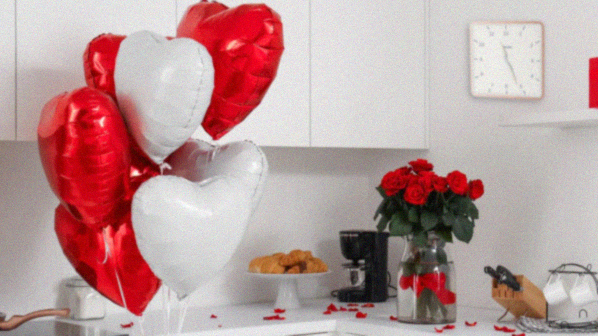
{"hour": 11, "minute": 26}
